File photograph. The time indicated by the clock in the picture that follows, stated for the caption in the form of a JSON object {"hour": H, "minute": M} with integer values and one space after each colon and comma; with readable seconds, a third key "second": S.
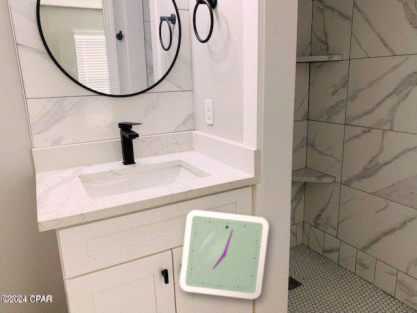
{"hour": 7, "minute": 2}
